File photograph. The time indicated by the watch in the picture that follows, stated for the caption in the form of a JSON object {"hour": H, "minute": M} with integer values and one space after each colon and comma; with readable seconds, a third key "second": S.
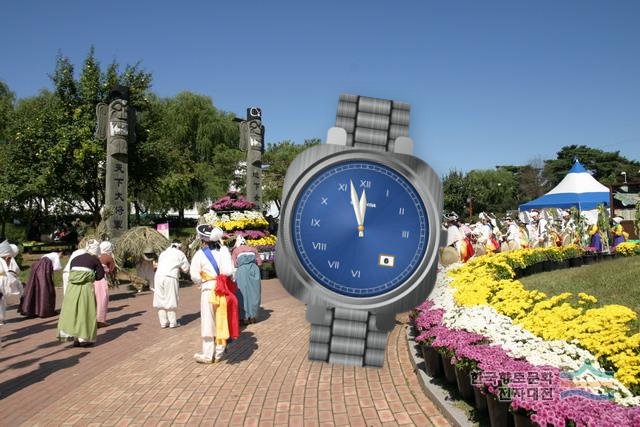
{"hour": 11, "minute": 57}
